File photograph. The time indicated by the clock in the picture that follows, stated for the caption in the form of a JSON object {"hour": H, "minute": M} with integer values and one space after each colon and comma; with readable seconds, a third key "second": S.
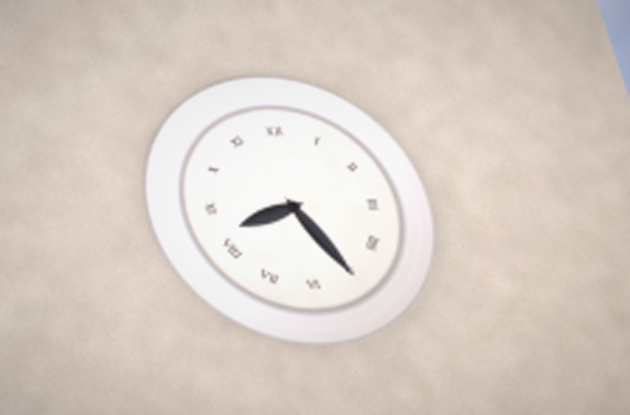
{"hour": 8, "minute": 25}
